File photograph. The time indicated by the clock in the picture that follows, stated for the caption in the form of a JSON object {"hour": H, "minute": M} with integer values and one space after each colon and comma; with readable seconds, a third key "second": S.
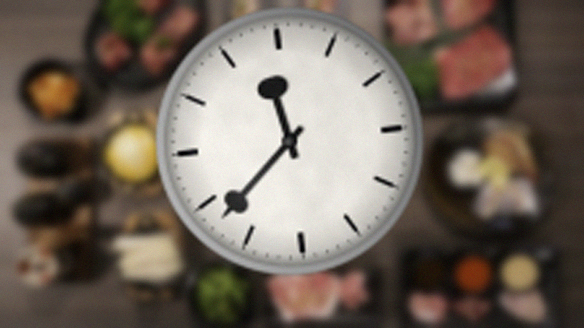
{"hour": 11, "minute": 38}
